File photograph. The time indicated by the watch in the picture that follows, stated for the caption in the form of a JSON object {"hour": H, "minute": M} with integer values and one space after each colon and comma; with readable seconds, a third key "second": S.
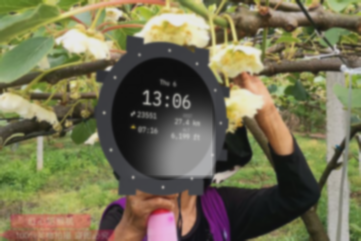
{"hour": 13, "minute": 6}
